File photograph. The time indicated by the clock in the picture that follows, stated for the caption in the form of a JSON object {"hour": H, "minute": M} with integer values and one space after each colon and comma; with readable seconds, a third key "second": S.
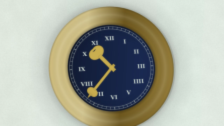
{"hour": 10, "minute": 37}
